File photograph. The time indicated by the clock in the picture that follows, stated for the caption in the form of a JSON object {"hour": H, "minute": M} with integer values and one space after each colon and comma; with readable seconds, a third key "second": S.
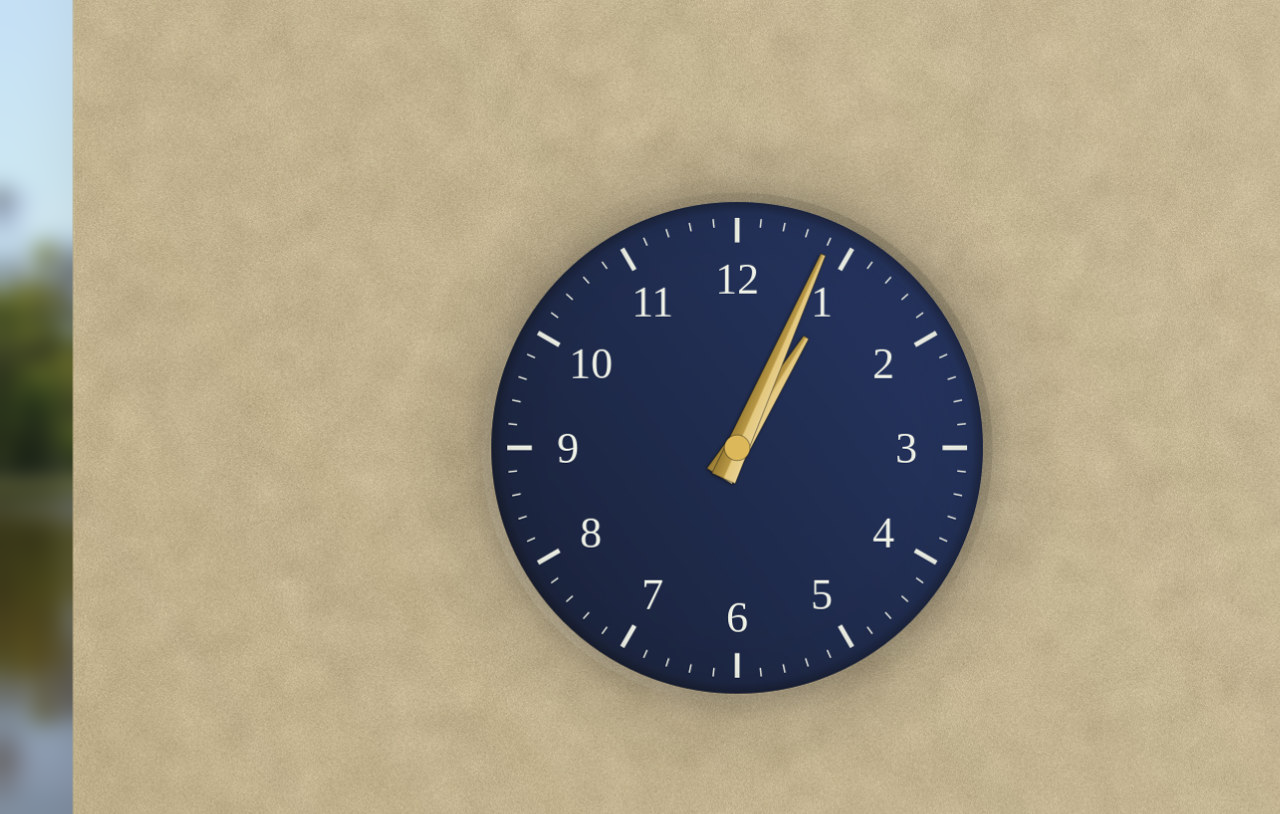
{"hour": 1, "minute": 4}
